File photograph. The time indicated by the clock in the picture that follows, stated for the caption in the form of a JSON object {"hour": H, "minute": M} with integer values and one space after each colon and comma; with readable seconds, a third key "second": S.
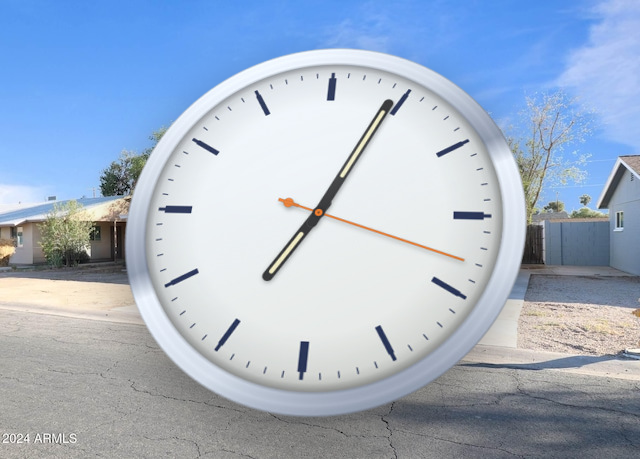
{"hour": 7, "minute": 4, "second": 18}
